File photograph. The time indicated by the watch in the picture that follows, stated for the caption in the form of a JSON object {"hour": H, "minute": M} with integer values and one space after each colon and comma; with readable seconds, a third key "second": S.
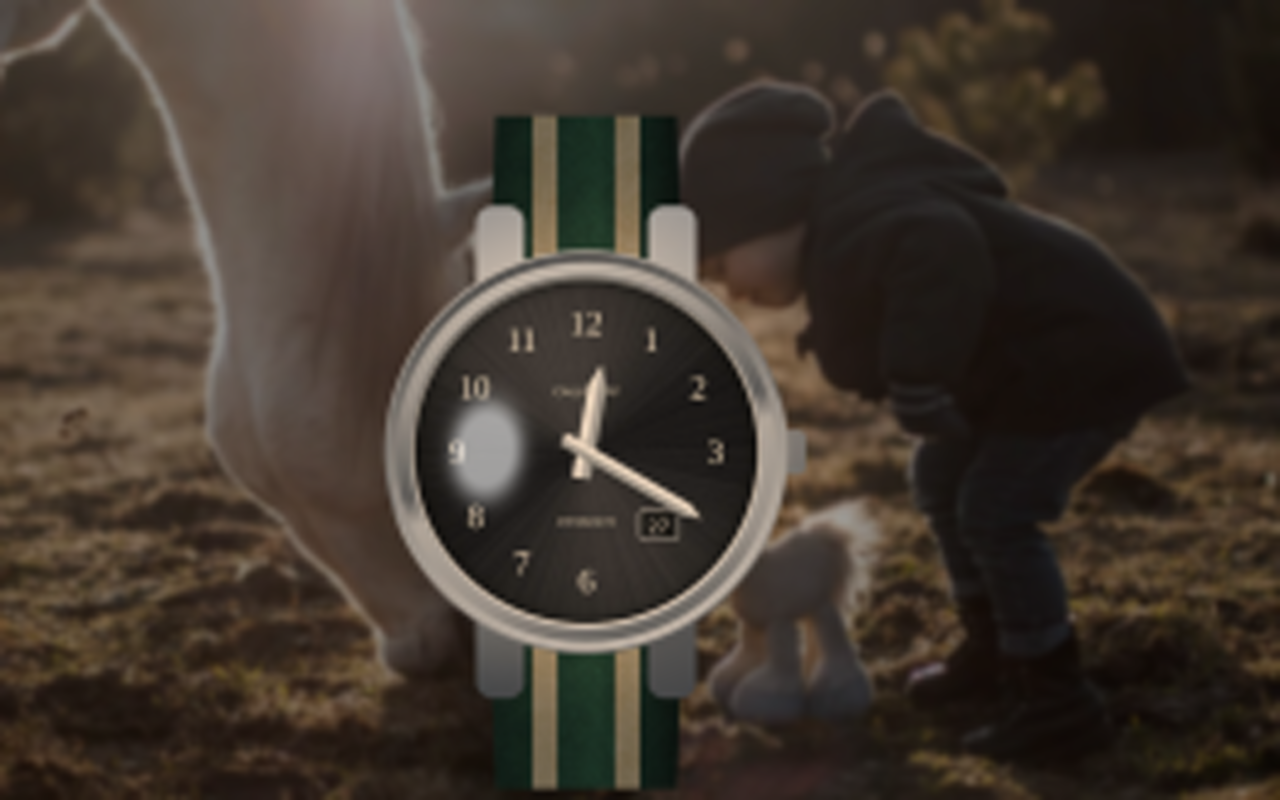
{"hour": 12, "minute": 20}
